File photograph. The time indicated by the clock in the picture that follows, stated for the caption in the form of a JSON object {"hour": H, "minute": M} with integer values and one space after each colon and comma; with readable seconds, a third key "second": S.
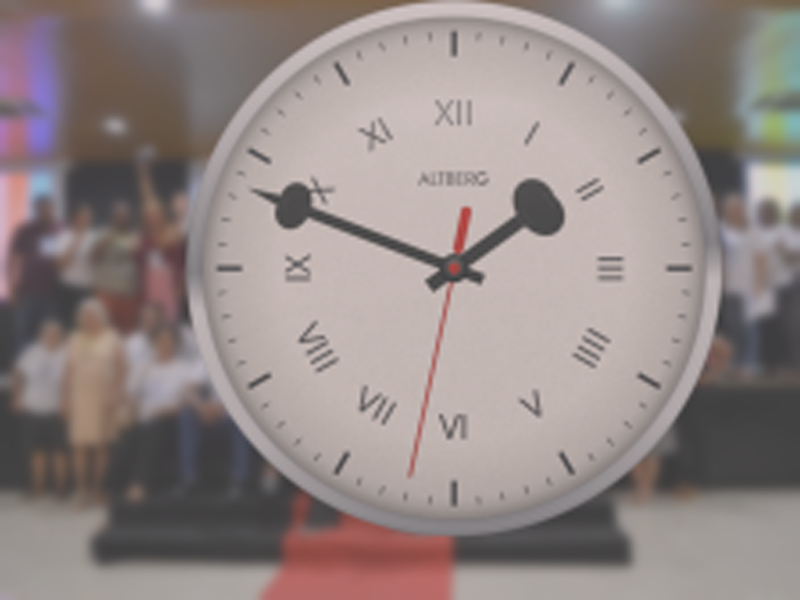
{"hour": 1, "minute": 48, "second": 32}
